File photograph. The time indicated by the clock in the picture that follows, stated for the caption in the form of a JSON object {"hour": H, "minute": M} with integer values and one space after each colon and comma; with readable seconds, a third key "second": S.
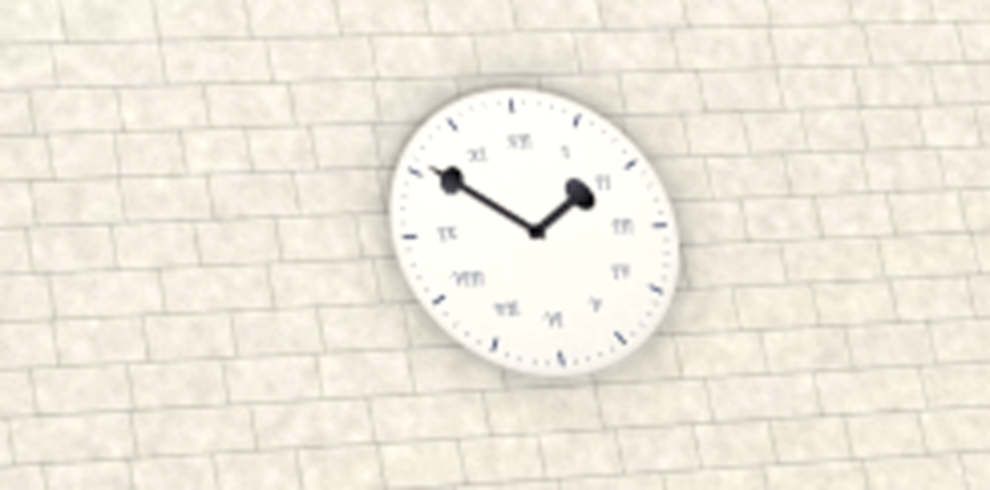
{"hour": 1, "minute": 51}
